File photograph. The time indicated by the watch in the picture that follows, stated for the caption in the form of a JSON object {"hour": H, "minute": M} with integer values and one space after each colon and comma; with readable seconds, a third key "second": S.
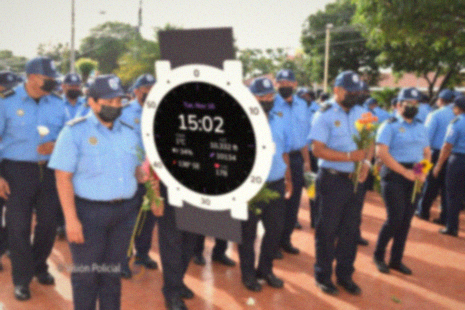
{"hour": 15, "minute": 2}
